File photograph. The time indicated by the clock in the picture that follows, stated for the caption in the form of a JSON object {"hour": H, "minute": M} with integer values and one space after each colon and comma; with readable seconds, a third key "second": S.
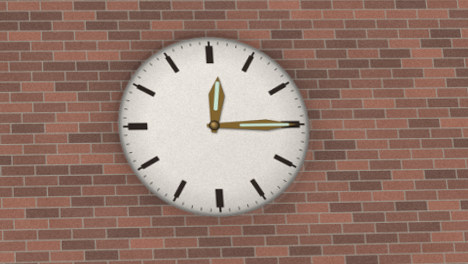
{"hour": 12, "minute": 15}
